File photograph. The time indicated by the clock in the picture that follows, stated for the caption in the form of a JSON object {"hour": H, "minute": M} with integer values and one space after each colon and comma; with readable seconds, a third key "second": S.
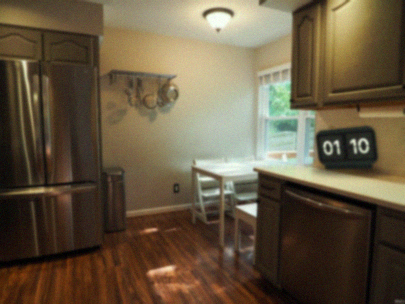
{"hour": 1, "minute": 10}
